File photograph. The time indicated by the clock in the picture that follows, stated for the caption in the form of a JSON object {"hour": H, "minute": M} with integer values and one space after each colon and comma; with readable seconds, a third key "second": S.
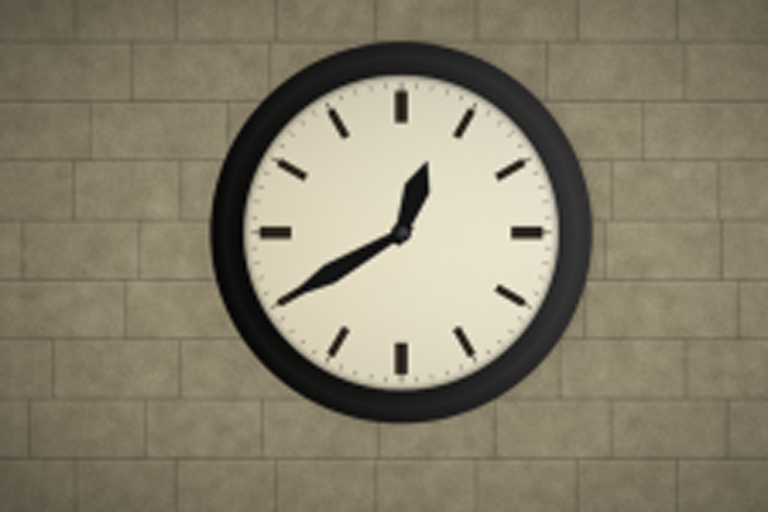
{"hour": 12, "minute": 40}
